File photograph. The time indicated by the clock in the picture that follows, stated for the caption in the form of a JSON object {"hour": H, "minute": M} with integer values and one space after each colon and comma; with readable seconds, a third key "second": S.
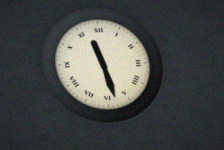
{"hour": 11, "minute": 28}
